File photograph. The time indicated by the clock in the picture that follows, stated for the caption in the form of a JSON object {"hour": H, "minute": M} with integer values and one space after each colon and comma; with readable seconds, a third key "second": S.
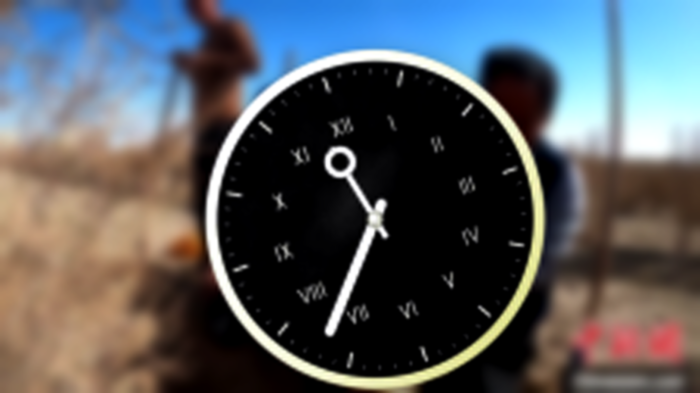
{"hour": 11, "minute": 37}
